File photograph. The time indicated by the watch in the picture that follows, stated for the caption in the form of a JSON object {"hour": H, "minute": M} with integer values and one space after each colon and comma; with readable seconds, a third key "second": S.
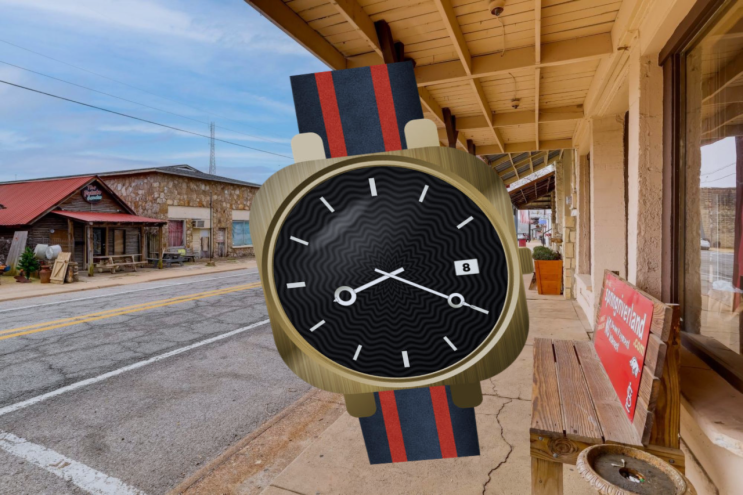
{"hour": 8, "minute": 20}
